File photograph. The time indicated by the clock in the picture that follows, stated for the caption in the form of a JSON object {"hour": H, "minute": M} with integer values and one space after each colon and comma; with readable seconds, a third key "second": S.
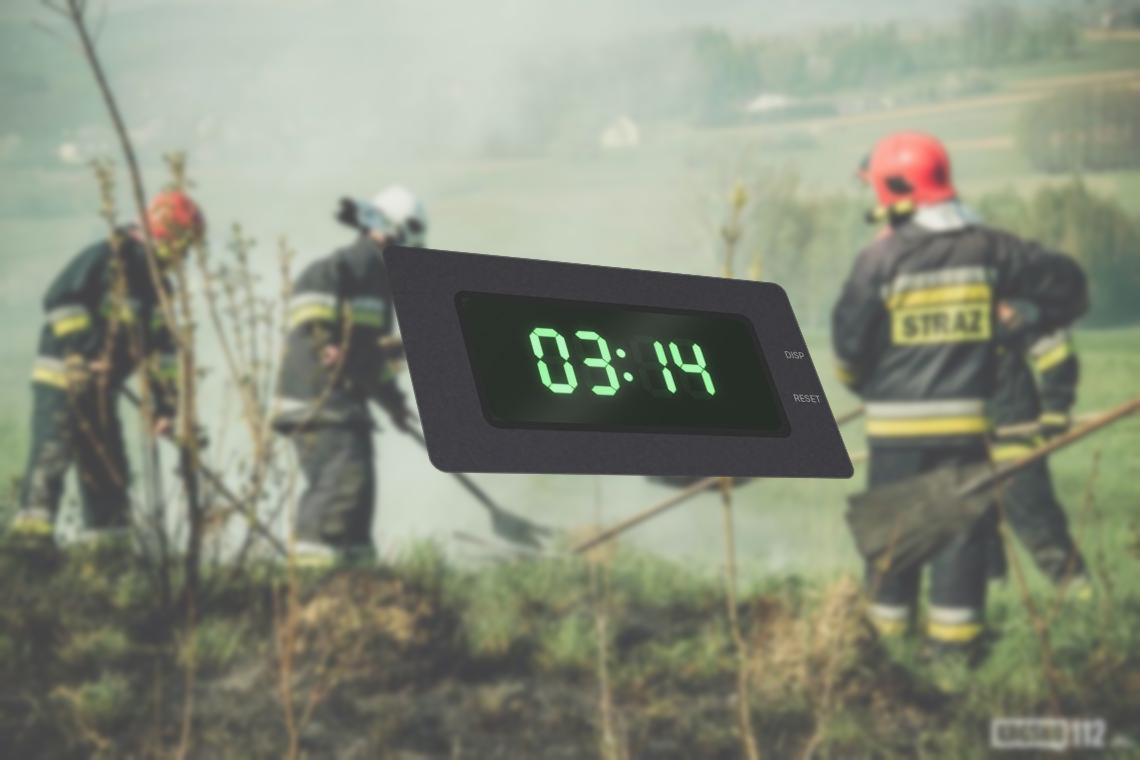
{"hour": 3, "minute": 14}
